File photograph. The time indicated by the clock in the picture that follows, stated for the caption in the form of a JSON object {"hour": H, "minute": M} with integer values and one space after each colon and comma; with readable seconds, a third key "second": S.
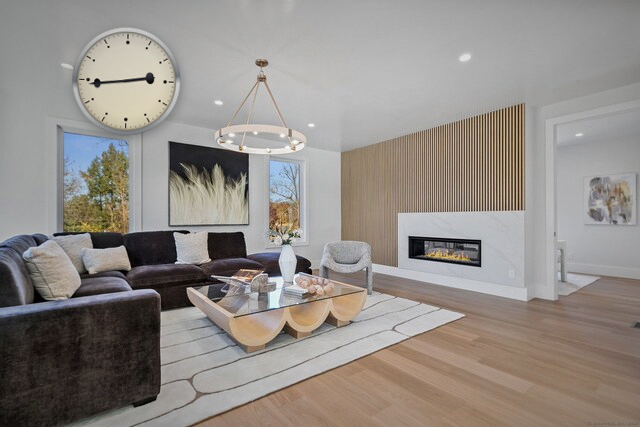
{"hour": 2, "minute": 44}
